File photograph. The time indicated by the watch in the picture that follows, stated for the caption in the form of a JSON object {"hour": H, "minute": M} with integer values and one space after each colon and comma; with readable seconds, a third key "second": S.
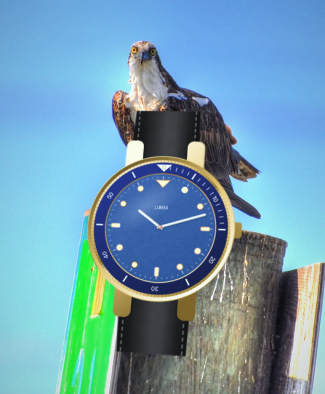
{"hour": 10, "minute": 12}
